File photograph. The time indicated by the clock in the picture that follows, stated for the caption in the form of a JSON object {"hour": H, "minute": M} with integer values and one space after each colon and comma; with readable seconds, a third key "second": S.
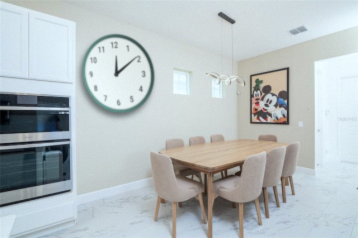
{"hour": 12, "minute": 9}
